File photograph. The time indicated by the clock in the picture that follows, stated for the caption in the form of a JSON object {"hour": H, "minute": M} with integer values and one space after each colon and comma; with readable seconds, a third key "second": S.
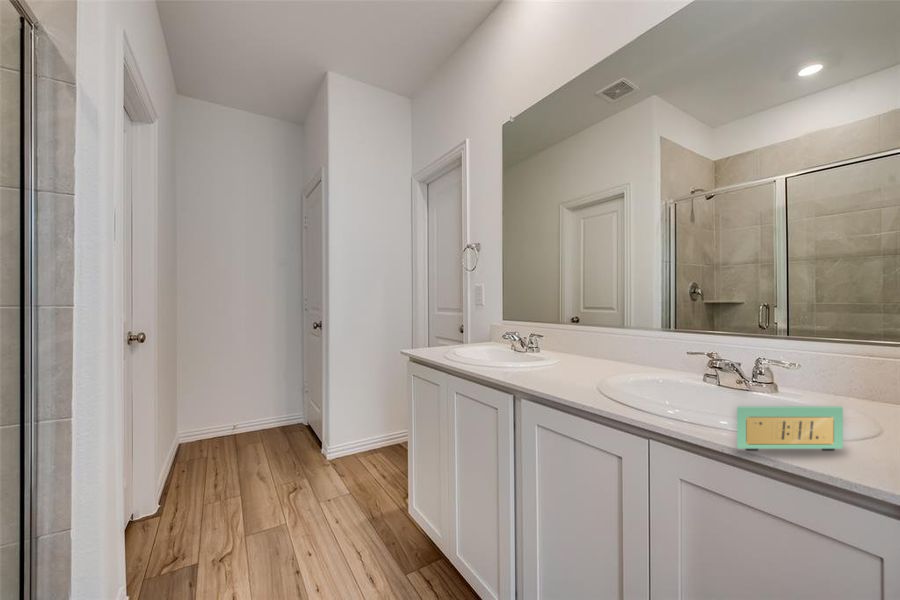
{"hour": 1, "minute": 11}
